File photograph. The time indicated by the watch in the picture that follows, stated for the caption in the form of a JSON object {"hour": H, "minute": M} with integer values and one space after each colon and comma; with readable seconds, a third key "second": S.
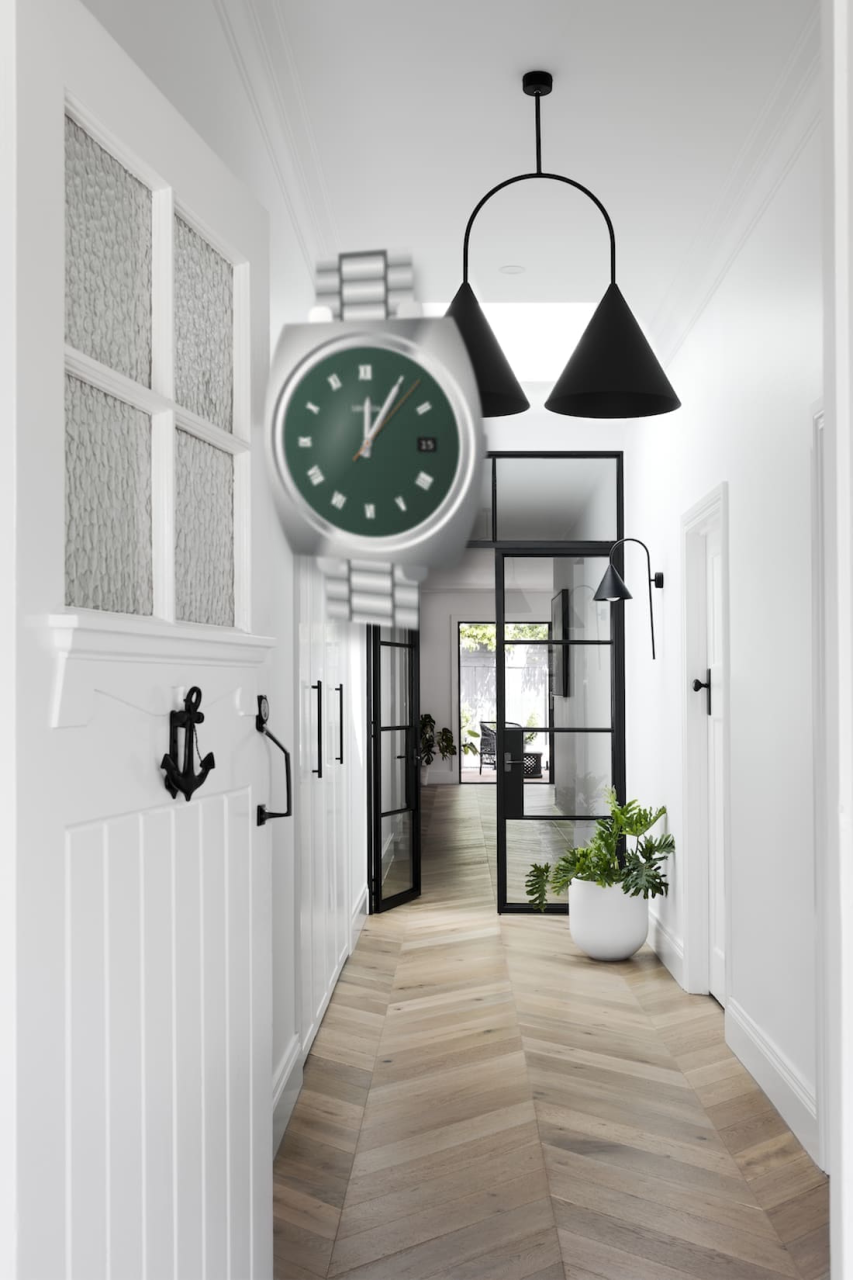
{"hour": 12, "minute": 5, "second": 7}
